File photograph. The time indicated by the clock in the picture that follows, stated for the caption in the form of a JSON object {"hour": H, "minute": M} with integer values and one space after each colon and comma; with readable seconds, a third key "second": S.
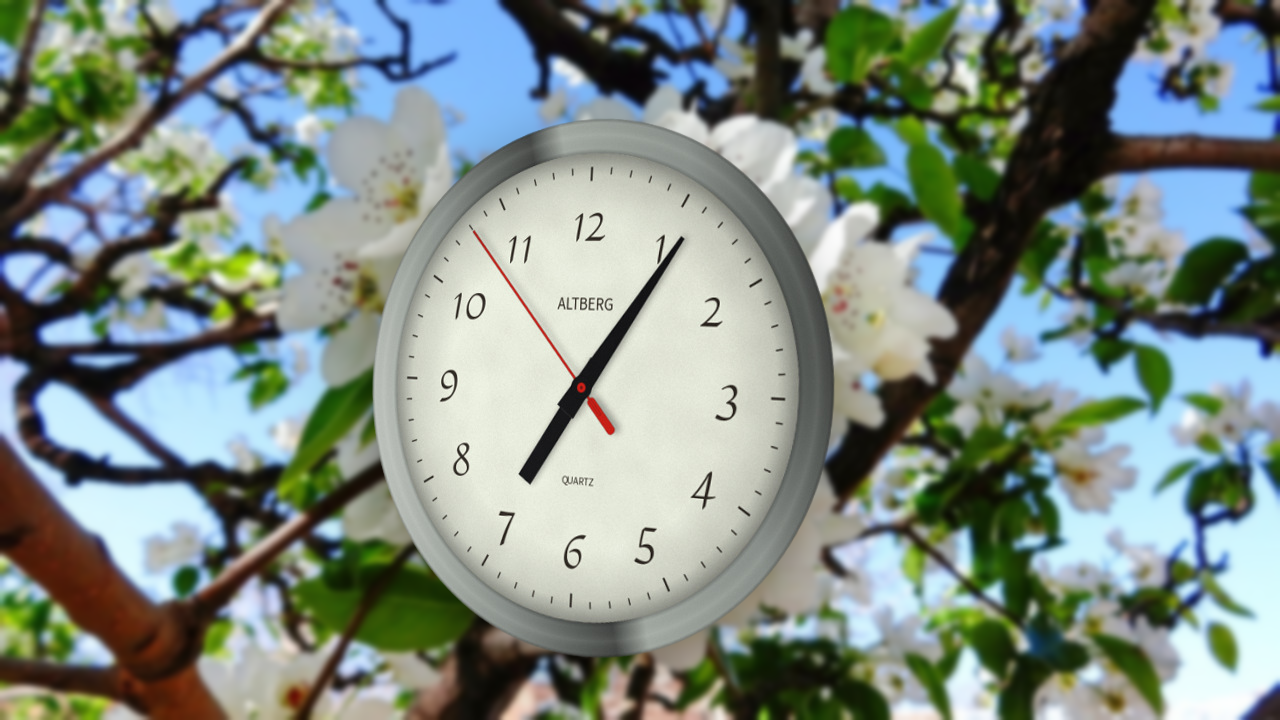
{"hour": 7, "minute": 5, "second": 53}
